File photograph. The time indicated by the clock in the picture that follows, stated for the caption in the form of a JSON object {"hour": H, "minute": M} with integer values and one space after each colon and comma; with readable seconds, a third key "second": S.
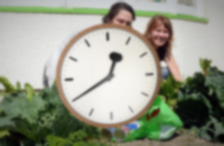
{"hour": 12, "minute": 40}
